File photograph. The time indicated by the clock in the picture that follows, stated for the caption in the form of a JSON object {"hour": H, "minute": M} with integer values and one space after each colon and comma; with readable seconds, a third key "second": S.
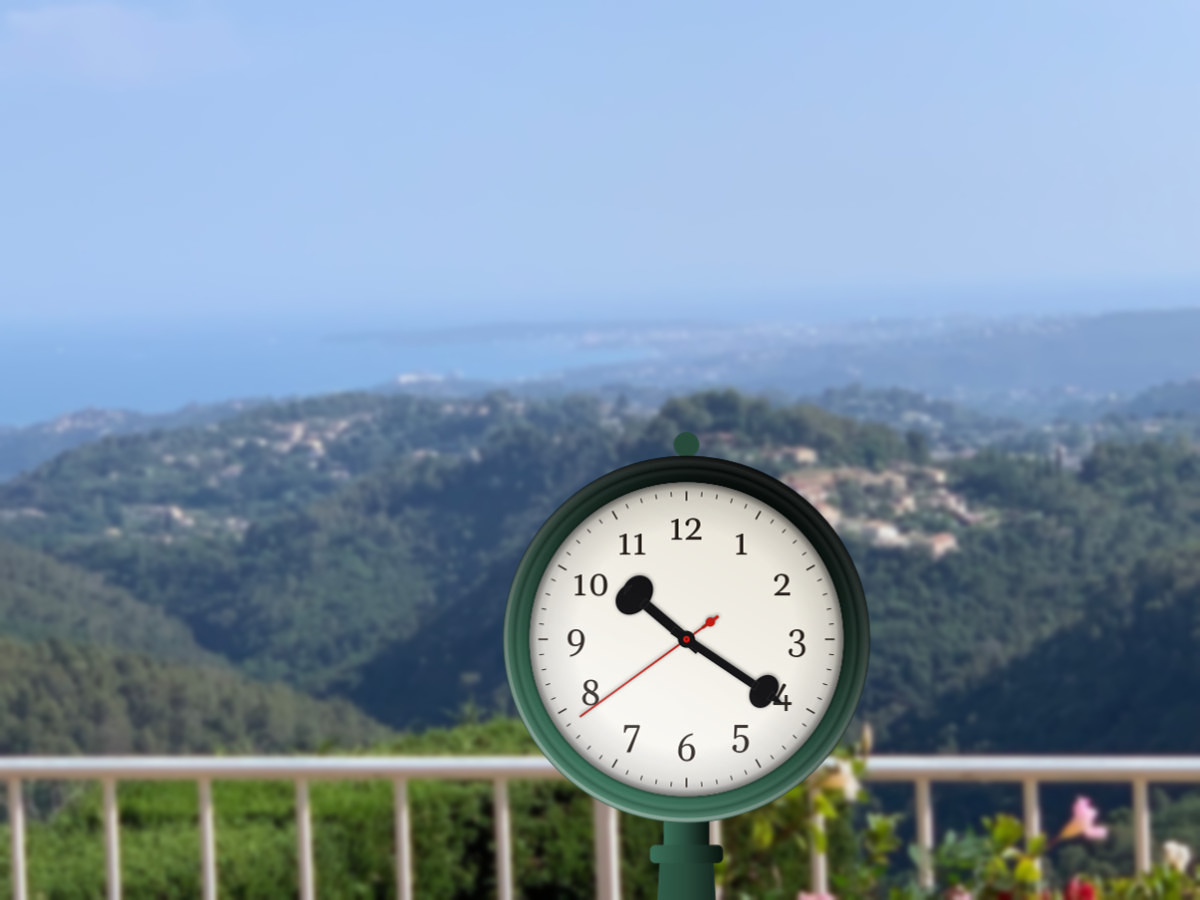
{"hour": 10, "minute": 20, "second": 39}
